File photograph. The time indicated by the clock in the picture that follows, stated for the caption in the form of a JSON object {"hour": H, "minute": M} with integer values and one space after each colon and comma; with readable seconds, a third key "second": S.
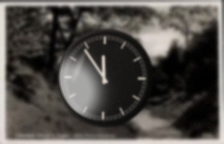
{"hour": 11, "minute": 54}
